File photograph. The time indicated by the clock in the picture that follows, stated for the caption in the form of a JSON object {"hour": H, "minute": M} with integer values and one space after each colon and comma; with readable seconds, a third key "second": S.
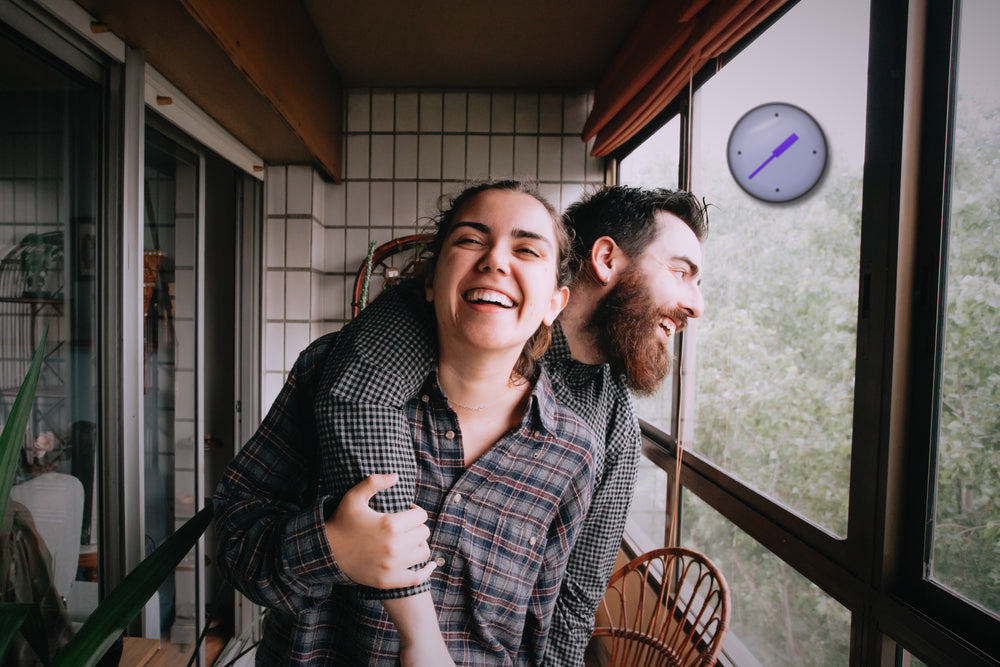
{"hour": 1, "minute": 38}
